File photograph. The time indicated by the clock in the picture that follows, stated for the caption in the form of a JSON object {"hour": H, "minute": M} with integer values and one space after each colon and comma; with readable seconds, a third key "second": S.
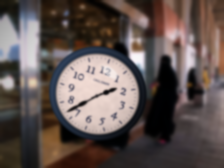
{"hour": 1, "minute": 37}
